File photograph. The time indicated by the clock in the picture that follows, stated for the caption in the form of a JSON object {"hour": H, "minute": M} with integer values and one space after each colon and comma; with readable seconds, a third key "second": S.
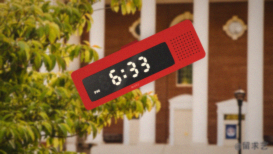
{"hour": 6, "minute": 33}
